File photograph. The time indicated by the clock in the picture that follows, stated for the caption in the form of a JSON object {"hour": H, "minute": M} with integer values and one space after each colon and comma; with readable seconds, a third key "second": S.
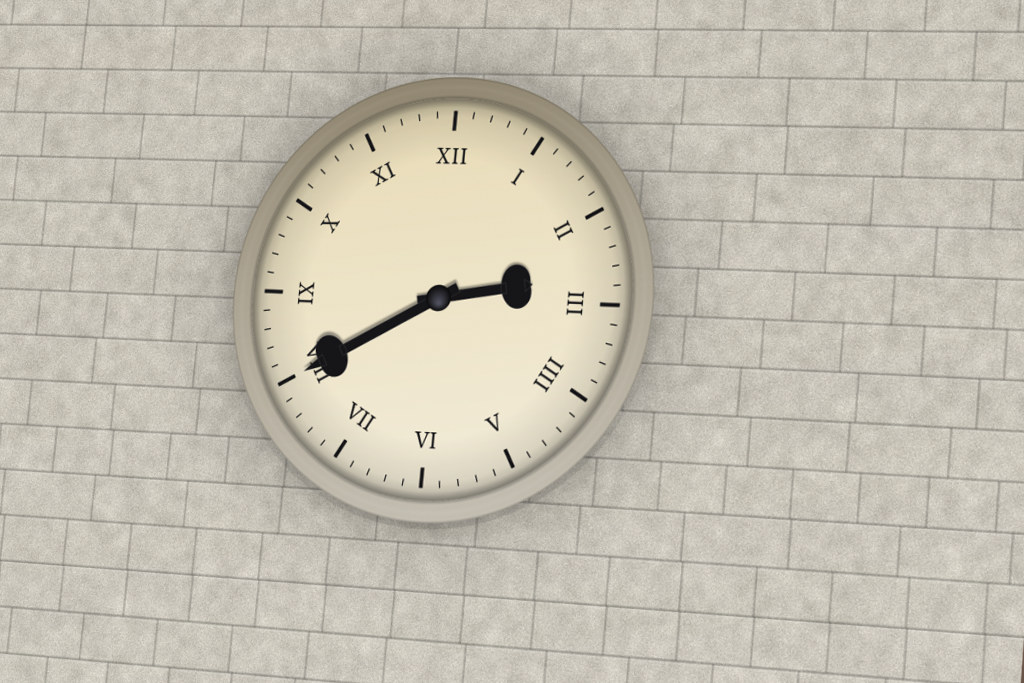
{"hour": 2, "minute": 40}
